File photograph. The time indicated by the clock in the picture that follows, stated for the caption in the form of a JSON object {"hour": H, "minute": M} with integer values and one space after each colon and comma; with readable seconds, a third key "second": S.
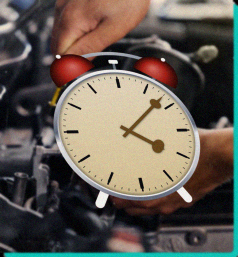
{"hour": 4, "minute": 8}
